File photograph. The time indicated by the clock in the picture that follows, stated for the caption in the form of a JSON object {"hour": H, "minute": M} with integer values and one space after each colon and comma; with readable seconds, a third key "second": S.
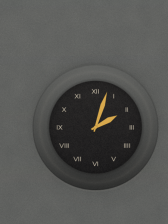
{"hour": 2, "minute": 3}
